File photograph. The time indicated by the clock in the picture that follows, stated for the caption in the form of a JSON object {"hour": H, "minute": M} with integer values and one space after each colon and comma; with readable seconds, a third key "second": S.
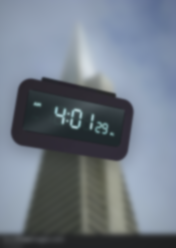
{"hour": 4, "minute": 1}
